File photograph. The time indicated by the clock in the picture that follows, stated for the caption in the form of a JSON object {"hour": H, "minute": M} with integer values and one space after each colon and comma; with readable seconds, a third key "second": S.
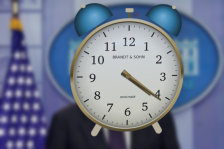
{"hour": 4, "minute": 21}
